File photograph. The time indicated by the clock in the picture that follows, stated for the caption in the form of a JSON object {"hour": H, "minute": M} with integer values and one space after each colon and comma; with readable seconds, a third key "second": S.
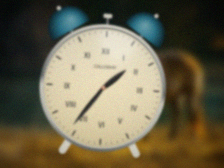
{"hour": 1, "minute": 36}
